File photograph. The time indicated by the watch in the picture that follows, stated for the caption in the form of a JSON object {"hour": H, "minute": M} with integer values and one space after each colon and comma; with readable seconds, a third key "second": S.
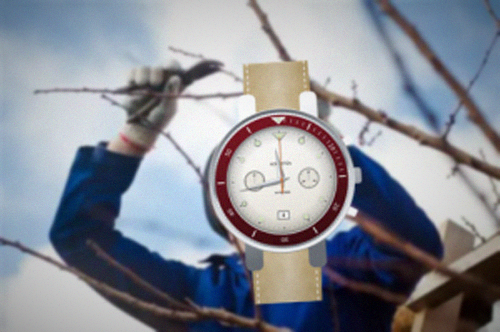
{"hour": 11, "minute": 43}
